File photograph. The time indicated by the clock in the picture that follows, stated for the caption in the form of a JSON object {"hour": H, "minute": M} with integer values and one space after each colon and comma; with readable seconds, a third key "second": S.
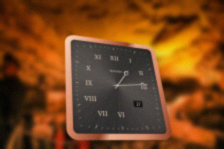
{"hour": 1, "minute": 14}
